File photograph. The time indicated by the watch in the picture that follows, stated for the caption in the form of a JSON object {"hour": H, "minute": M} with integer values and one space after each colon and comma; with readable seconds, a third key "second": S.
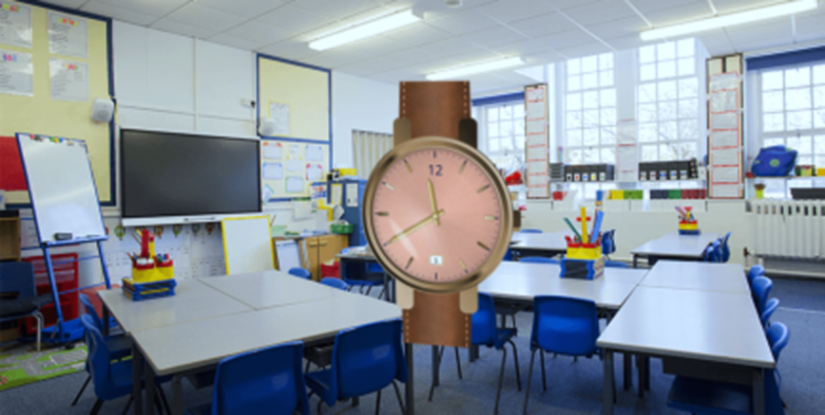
{"hour": 11, "minute": 40}
